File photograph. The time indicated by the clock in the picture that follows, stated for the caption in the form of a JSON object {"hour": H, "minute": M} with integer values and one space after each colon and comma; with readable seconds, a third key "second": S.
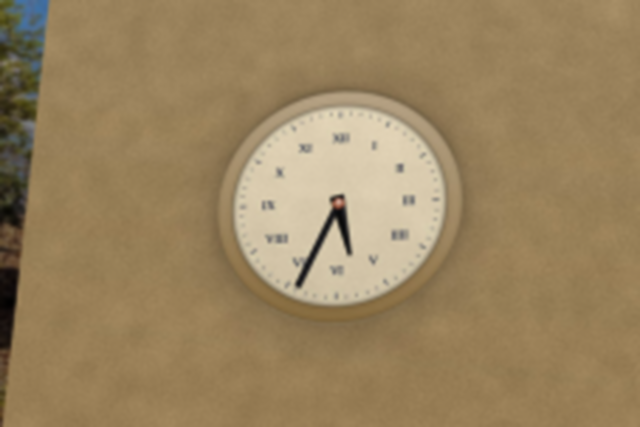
{"hour": 5, "minute": 34}
